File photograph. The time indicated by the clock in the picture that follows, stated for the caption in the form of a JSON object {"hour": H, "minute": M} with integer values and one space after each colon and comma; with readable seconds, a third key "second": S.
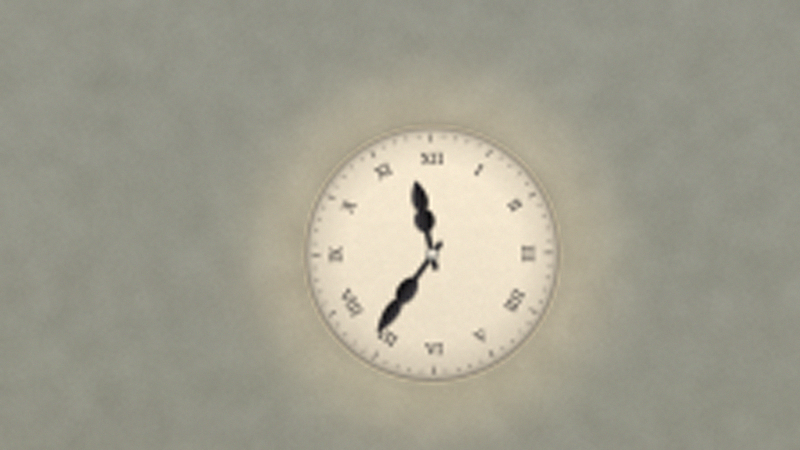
{"hour": 11, "minute": 36}
